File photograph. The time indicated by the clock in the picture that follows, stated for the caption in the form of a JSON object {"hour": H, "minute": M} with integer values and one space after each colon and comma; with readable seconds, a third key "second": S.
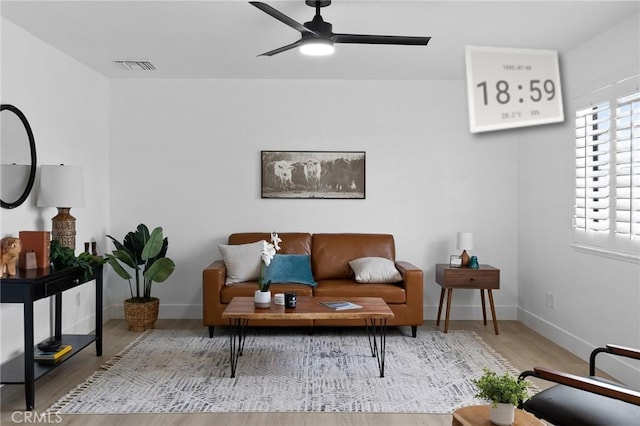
{"hour": 18, "minute": 59}
